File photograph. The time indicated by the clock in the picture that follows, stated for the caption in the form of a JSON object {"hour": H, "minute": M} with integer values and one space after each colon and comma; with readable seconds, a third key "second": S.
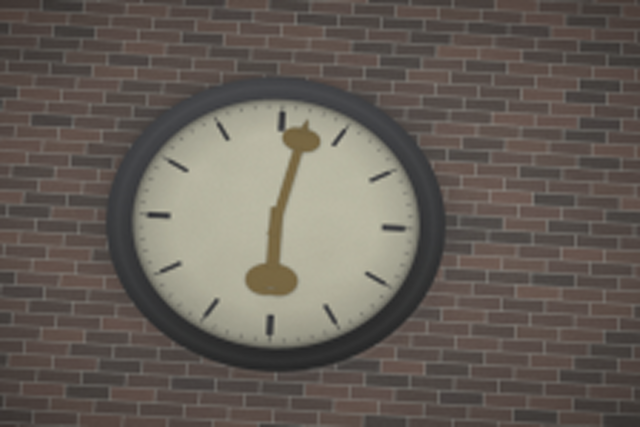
{"hour": 6, "minute": 2}
